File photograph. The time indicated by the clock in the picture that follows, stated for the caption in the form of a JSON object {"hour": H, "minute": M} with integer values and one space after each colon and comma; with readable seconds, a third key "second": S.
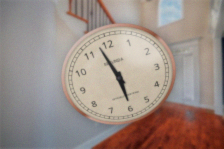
{"hour": 5, "minute": 58}
